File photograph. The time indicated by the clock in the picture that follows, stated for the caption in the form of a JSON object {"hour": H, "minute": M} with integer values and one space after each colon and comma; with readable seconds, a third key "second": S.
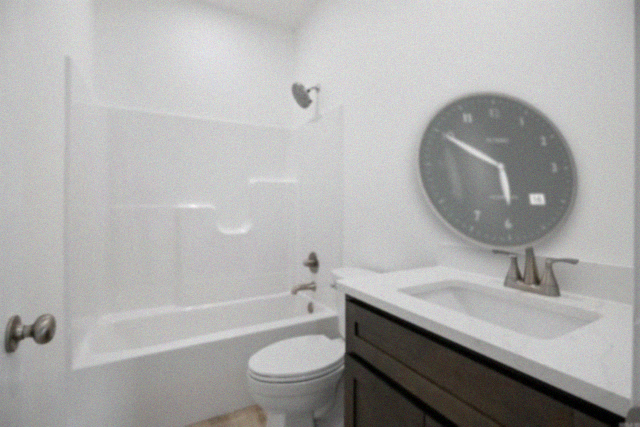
{"hour": 5, "minute": 50}
